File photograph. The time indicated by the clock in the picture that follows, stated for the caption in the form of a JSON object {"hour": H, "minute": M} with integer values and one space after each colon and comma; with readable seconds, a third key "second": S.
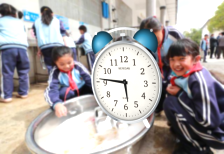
{"hour": 5, "minute": 46}
